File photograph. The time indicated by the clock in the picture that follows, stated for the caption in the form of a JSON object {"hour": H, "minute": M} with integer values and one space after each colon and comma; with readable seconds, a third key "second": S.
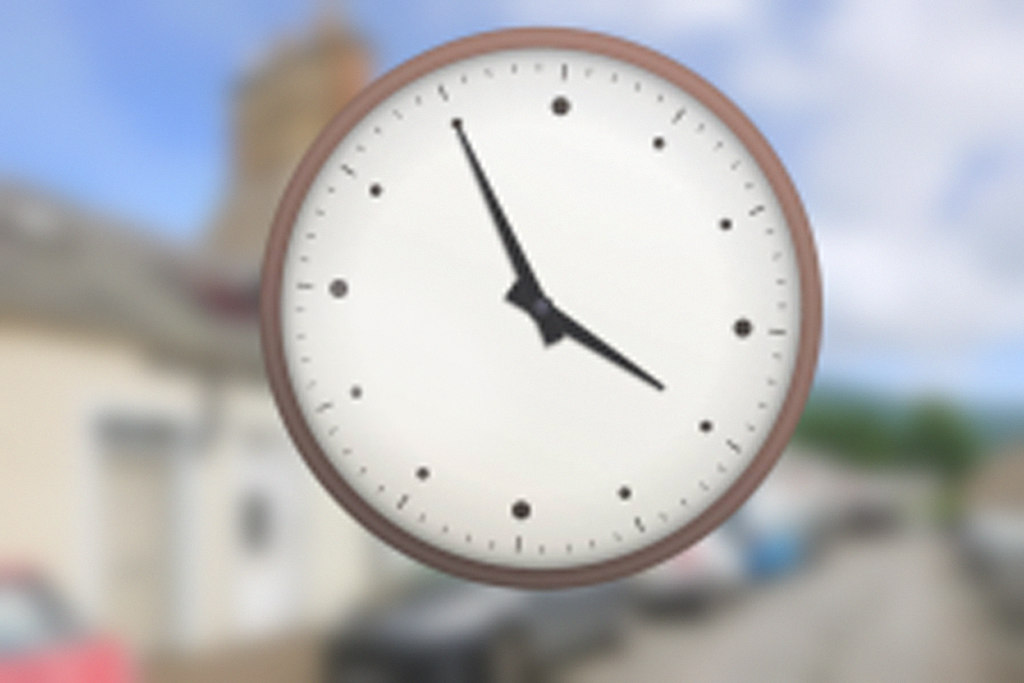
{"hour": 3, "minute": 55}
